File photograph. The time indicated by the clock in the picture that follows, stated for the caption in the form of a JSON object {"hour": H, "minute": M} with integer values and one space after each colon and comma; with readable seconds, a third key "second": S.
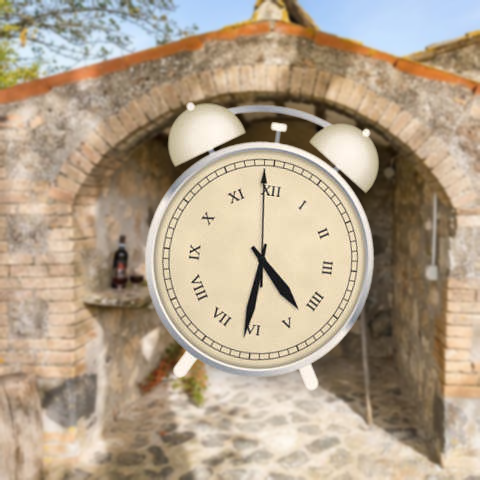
{"hour": 4, "minute": 30, "second": 59}
